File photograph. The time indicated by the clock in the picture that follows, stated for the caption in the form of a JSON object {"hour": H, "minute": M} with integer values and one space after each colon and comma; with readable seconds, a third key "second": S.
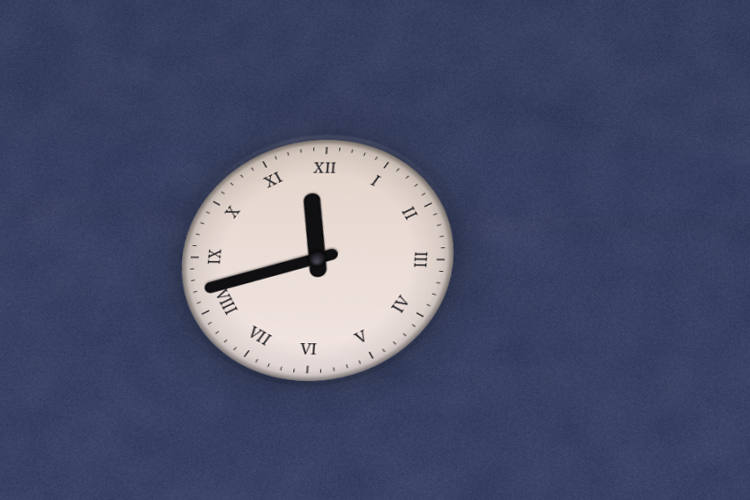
{"hour": 11, "minute": 42}
